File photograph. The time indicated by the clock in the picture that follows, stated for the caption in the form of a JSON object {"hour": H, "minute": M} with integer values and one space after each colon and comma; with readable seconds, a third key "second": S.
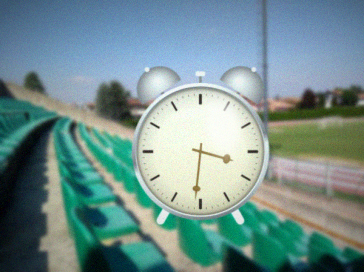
{"hour": 3, "minute": 31}
